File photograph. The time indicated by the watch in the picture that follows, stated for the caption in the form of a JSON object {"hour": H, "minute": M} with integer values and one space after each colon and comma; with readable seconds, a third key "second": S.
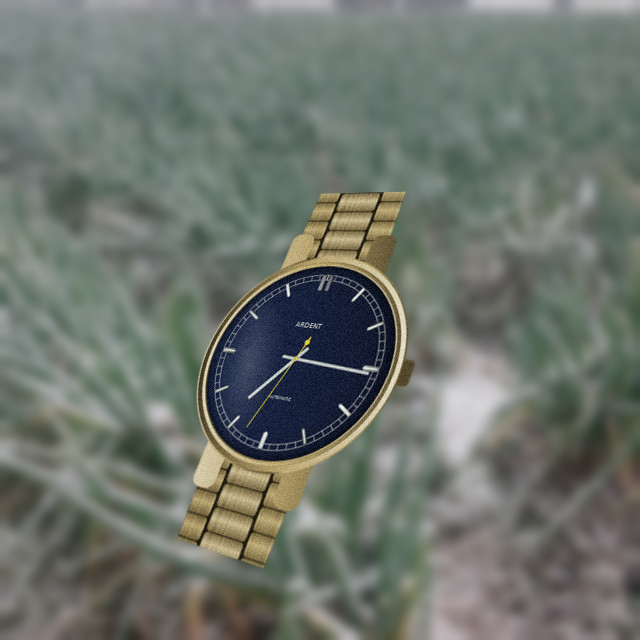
{"hour": 7, "minute": 15, "second": 33}
